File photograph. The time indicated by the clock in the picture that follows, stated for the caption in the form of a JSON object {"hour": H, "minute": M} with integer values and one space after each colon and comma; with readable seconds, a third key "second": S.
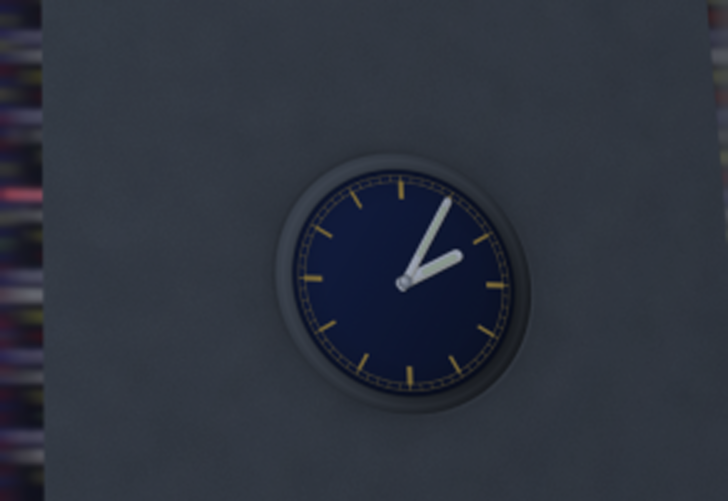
{"hour": 2, "minute": 5}
